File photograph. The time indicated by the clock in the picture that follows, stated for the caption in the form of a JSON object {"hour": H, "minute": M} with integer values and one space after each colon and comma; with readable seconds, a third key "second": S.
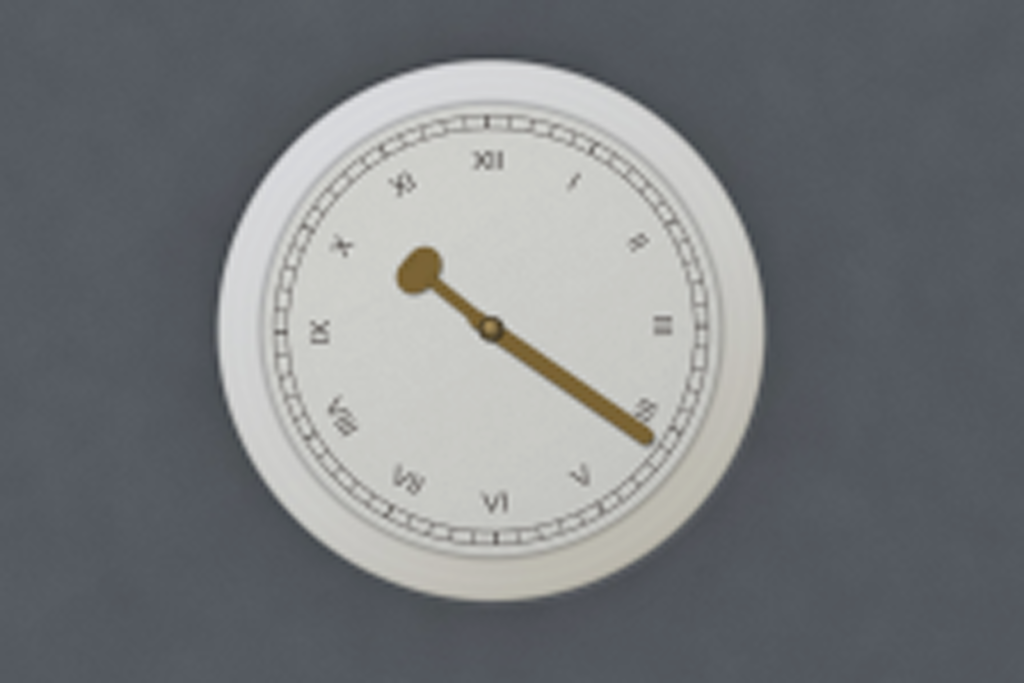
{"hour": 10, "minute": 21}
